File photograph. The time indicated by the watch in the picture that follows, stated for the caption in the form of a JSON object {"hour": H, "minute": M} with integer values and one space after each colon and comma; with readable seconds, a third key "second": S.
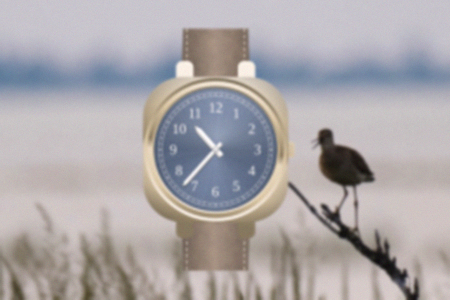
{"hour": 10, "minute": 37}
